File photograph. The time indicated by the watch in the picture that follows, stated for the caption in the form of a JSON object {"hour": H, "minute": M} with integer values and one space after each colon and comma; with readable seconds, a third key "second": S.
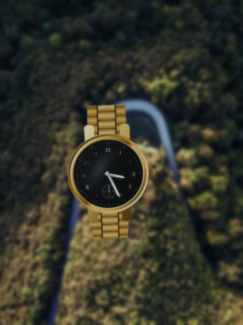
{"hour": 3, "minute": 26}
